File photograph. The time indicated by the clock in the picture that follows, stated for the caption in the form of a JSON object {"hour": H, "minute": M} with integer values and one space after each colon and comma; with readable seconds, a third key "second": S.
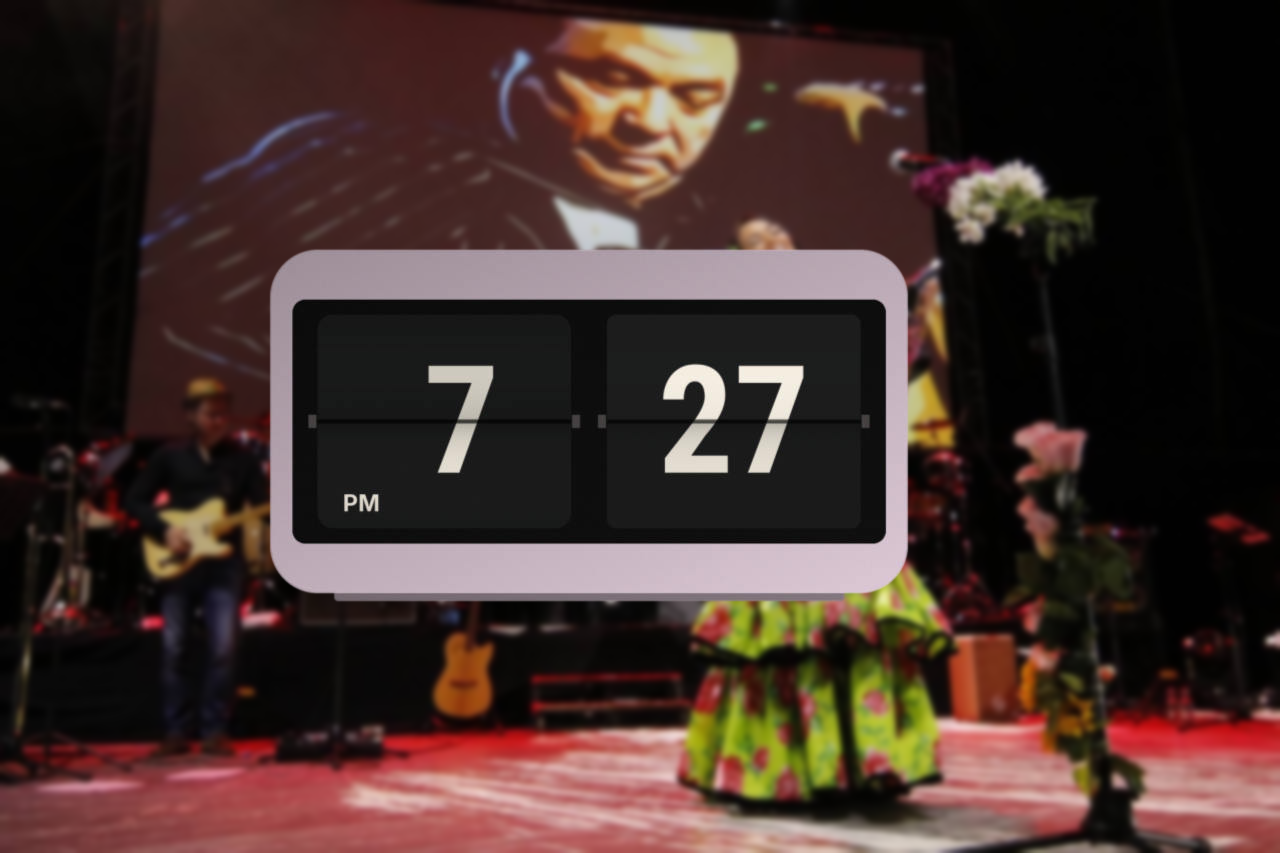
{"hour": 7, "minute": 27}
